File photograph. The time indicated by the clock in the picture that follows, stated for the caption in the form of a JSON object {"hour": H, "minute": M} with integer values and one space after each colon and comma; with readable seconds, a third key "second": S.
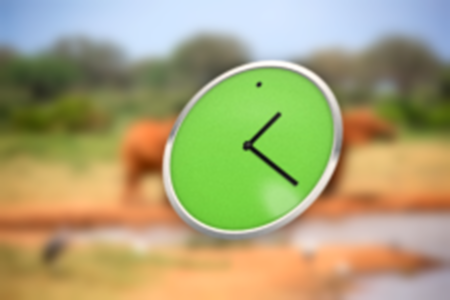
{"hour": 1, "minute": 21}
